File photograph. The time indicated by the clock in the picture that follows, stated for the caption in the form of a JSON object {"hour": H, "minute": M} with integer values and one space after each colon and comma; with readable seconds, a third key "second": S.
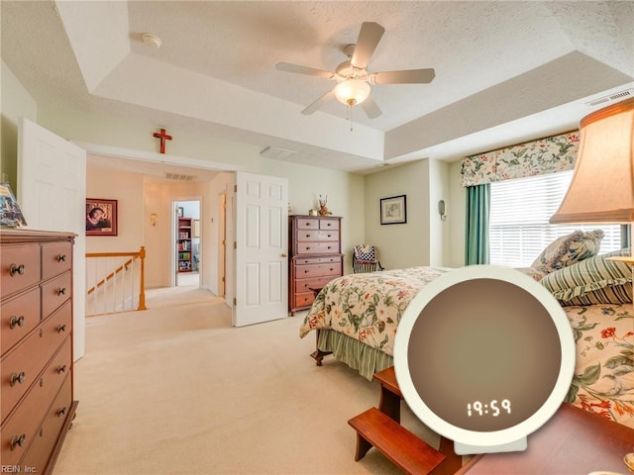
{"hour": 19, "minute": 59}
